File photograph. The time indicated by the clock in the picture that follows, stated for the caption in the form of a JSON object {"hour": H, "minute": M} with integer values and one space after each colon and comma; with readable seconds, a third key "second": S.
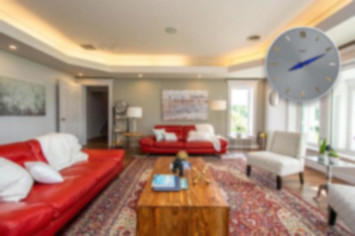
{"hour": 8, "minute": 11}
